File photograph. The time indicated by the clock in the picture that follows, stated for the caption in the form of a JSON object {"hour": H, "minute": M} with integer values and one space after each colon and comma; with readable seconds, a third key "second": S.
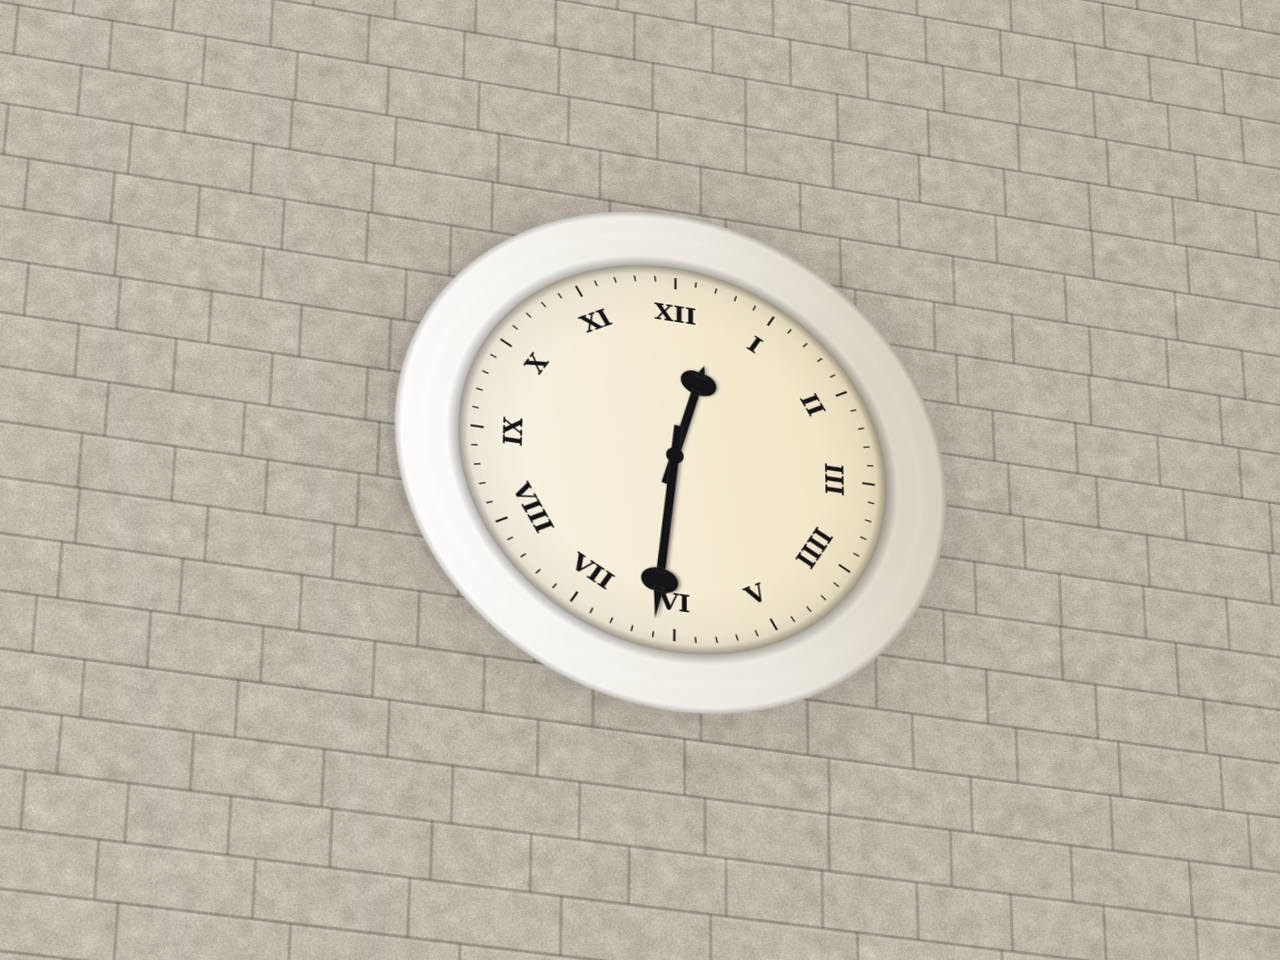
{"hour": 12, "minute": 31}
